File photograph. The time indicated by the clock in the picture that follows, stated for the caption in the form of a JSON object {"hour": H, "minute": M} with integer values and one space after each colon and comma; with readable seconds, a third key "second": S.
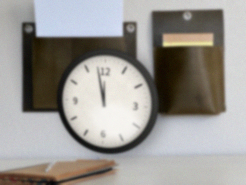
{"hour": 11, "minute": 58}
